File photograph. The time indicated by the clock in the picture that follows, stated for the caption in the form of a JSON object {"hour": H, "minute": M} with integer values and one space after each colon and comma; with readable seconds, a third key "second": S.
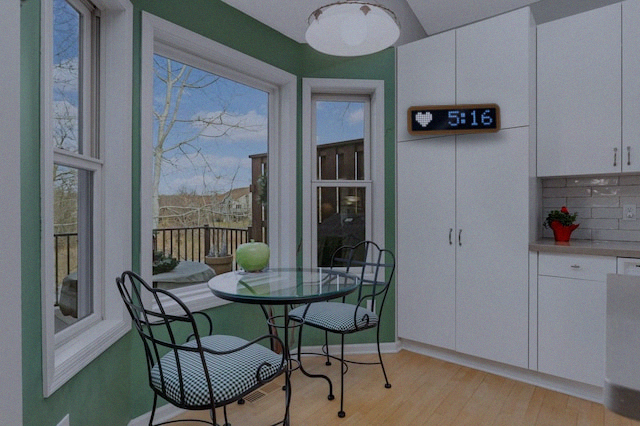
{"hour": 5, "minute": 16}
